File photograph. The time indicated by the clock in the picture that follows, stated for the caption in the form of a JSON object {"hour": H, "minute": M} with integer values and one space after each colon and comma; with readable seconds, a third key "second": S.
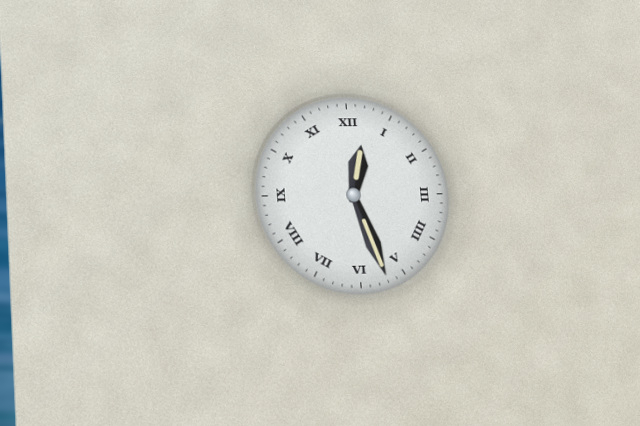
{"hour": 12, "minute": 27}
